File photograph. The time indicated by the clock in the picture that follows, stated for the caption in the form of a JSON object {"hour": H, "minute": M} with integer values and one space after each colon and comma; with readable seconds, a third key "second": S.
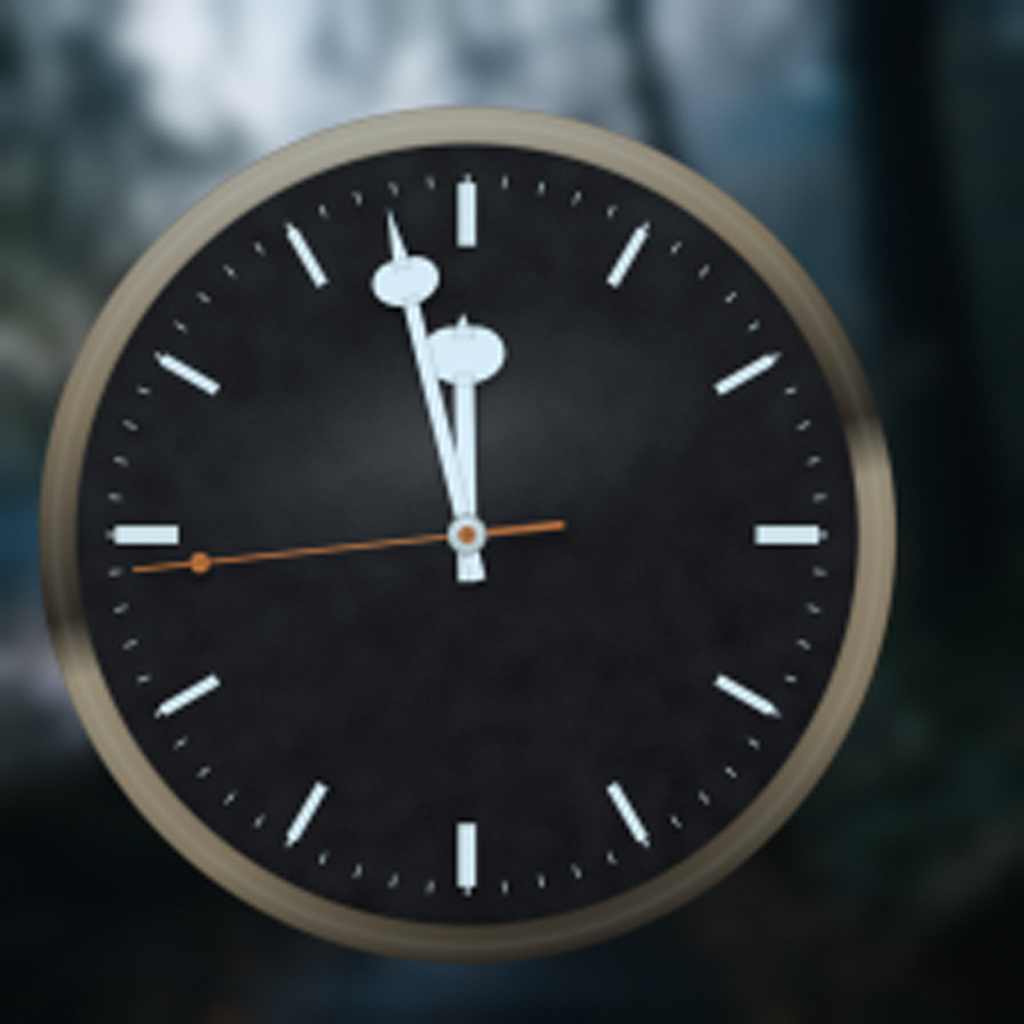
{"hour": 11, "minute": 57, "second": 44}
